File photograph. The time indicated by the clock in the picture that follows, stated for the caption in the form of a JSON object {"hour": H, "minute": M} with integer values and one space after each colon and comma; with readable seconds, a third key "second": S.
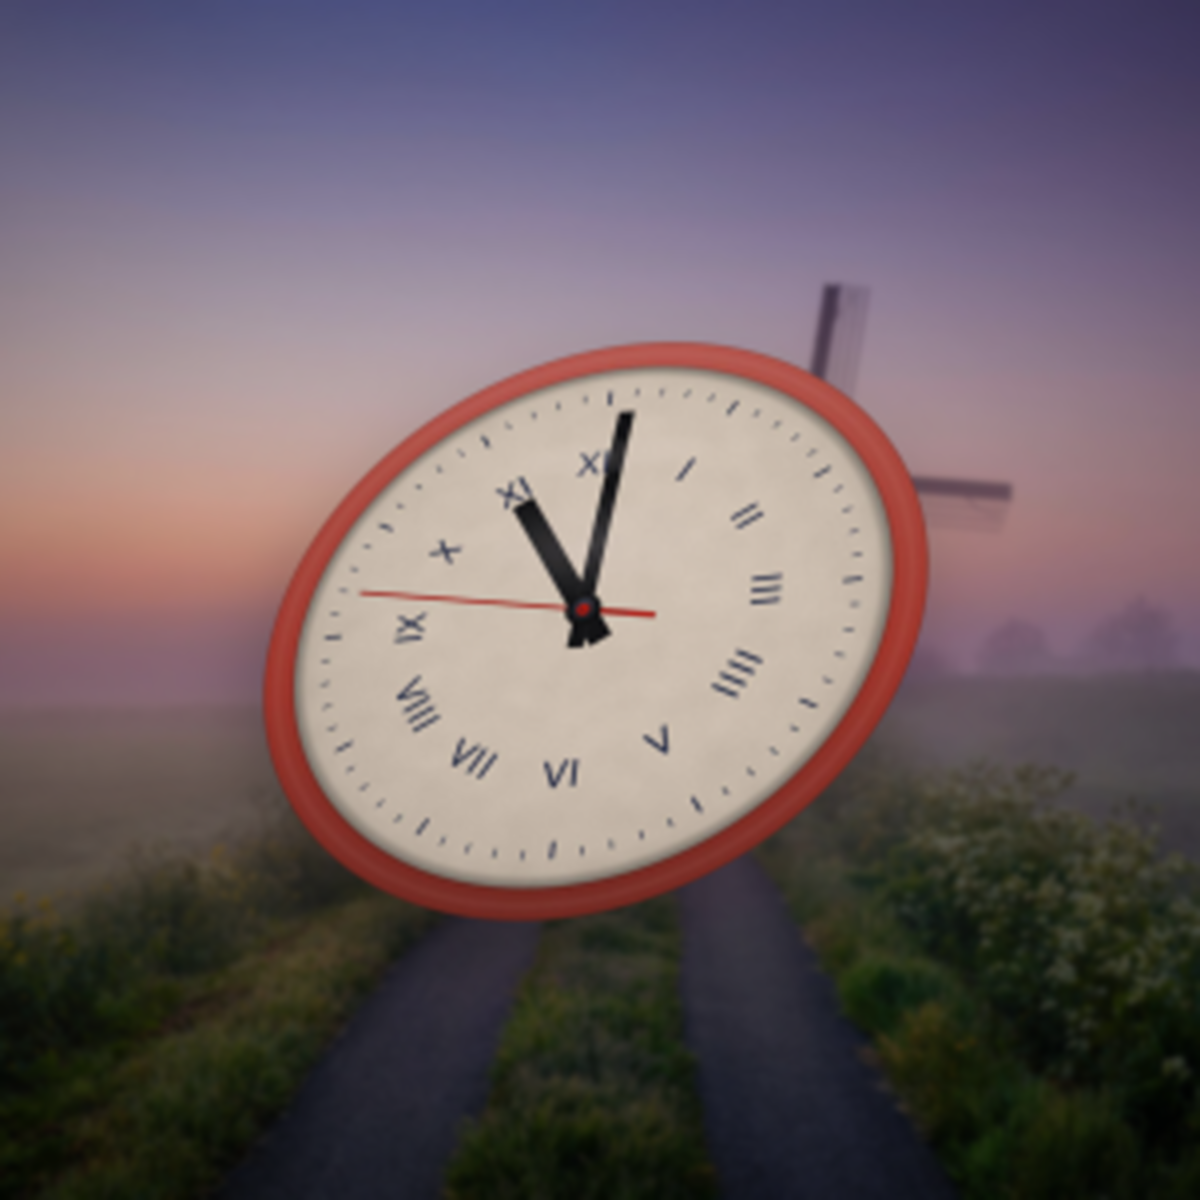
{"hour": 11, "minute": 0, "second": 47}
